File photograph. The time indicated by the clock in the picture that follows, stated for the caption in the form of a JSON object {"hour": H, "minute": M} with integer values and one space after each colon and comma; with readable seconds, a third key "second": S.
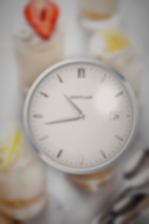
{"hour": 10, "minute": 43}
